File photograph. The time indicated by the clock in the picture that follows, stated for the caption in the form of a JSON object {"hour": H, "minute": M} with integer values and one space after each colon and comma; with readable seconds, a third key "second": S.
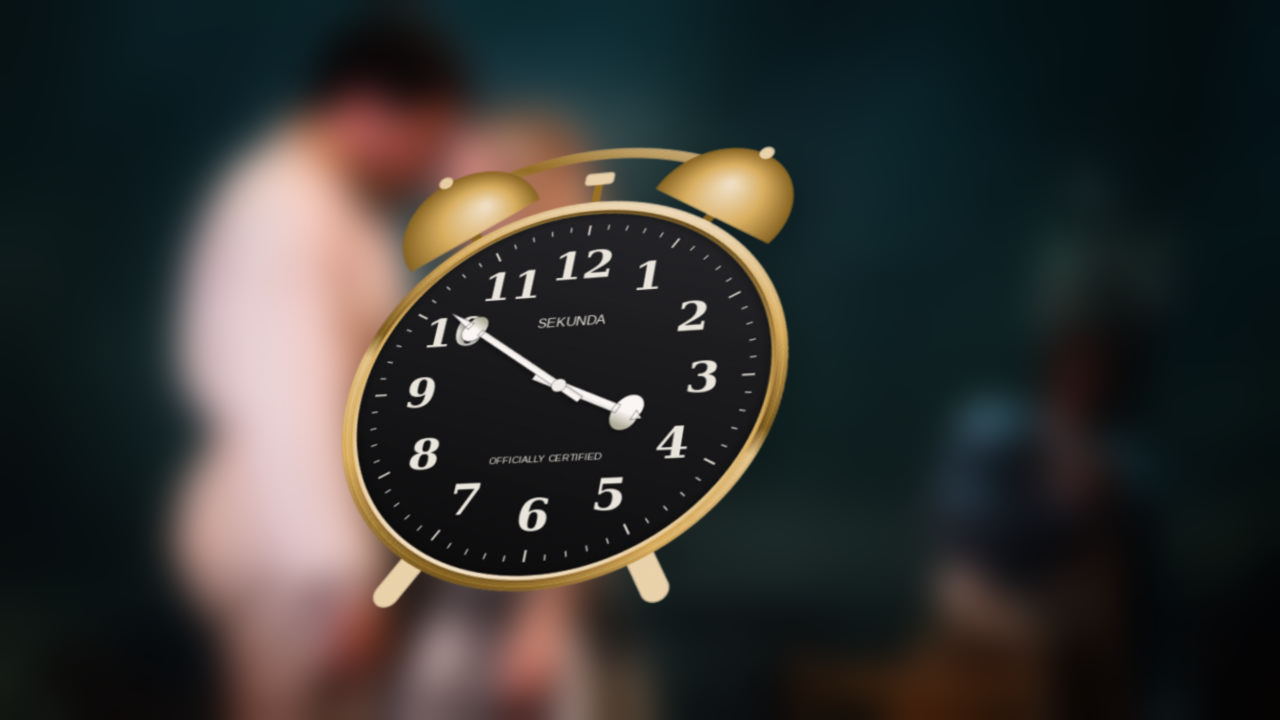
{"hour": 3, "minute": 51}
